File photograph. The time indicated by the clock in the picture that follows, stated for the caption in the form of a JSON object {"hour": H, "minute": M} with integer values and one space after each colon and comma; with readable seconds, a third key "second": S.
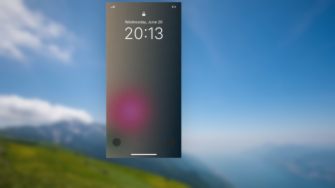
{"hour": 20, "minute": 13}
